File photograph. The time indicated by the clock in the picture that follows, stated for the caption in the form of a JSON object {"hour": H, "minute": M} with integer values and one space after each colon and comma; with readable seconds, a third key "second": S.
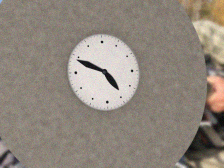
{"hour": 4, "minute": 49}
